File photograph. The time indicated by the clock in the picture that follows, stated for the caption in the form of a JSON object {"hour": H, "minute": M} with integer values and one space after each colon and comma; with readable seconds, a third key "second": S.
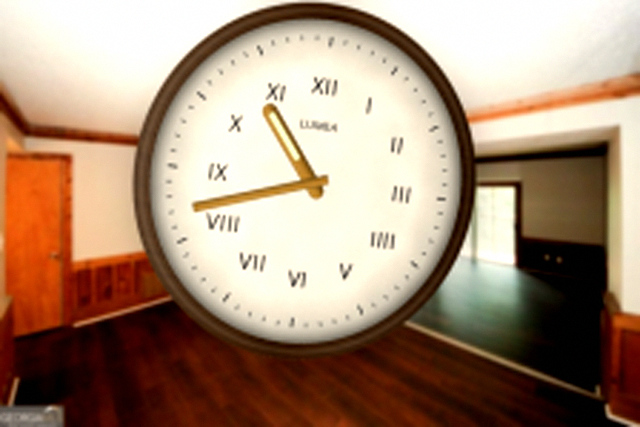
{"hour": 10, "minute": 42}
